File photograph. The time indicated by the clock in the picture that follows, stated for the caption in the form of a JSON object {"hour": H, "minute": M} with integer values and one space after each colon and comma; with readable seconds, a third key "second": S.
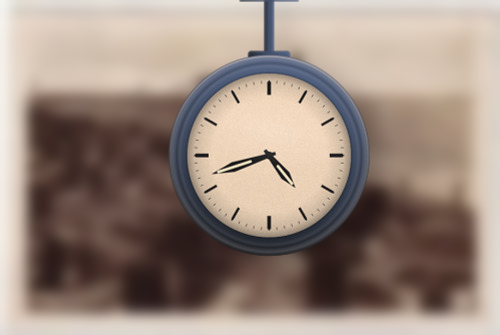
{"hour": 4, "minute": 42}
